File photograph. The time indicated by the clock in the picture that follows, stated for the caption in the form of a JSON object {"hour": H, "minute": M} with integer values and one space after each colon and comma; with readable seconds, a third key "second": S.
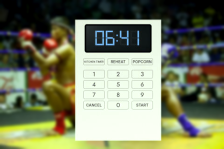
{"hour": 6, "minute": 41}
